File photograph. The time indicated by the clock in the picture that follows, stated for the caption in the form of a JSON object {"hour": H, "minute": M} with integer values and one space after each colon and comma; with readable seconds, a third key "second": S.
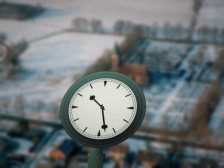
{"hour": 10, "minute": 28}
